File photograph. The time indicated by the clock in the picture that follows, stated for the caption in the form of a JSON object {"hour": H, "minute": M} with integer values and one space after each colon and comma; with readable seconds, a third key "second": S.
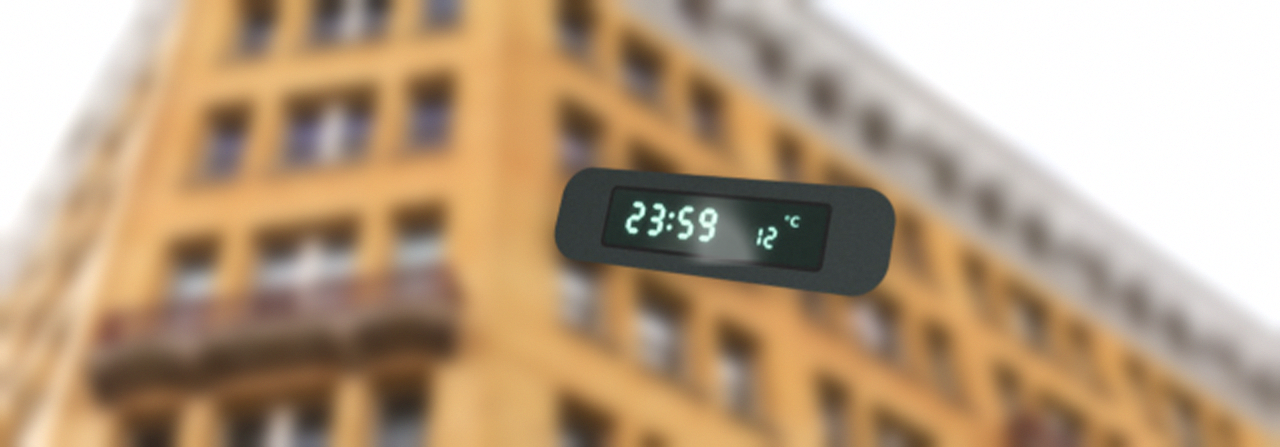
{"hour": 23, "minute": 59}
